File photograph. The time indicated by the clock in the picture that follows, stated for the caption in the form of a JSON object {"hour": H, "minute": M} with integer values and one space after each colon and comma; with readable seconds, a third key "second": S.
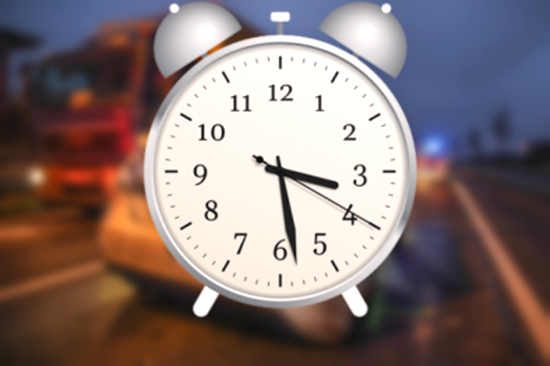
{"hour": 3, "minute": 28, "second": 20}
